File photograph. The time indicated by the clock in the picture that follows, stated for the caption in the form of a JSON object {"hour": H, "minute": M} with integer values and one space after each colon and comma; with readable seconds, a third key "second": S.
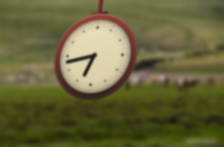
{"hour": 6, "minute": 43}
